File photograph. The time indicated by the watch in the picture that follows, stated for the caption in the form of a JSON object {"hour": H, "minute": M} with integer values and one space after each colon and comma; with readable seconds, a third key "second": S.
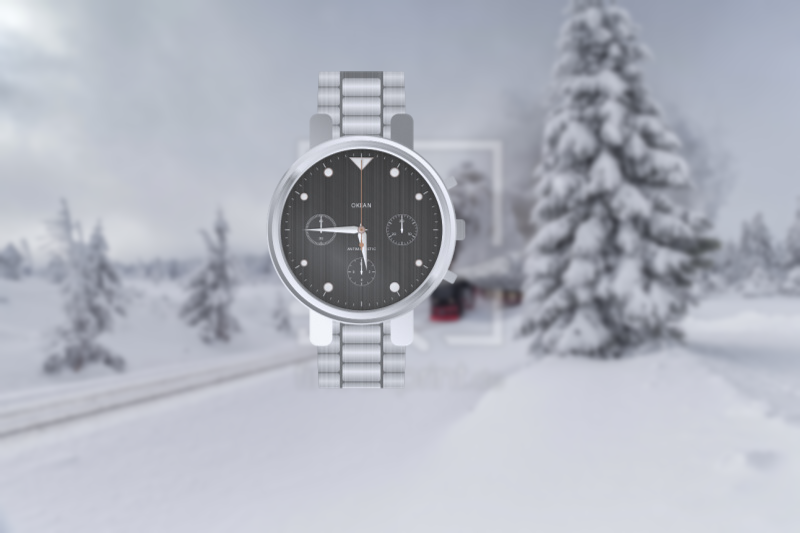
{"hour": 5, "minute": 45}
